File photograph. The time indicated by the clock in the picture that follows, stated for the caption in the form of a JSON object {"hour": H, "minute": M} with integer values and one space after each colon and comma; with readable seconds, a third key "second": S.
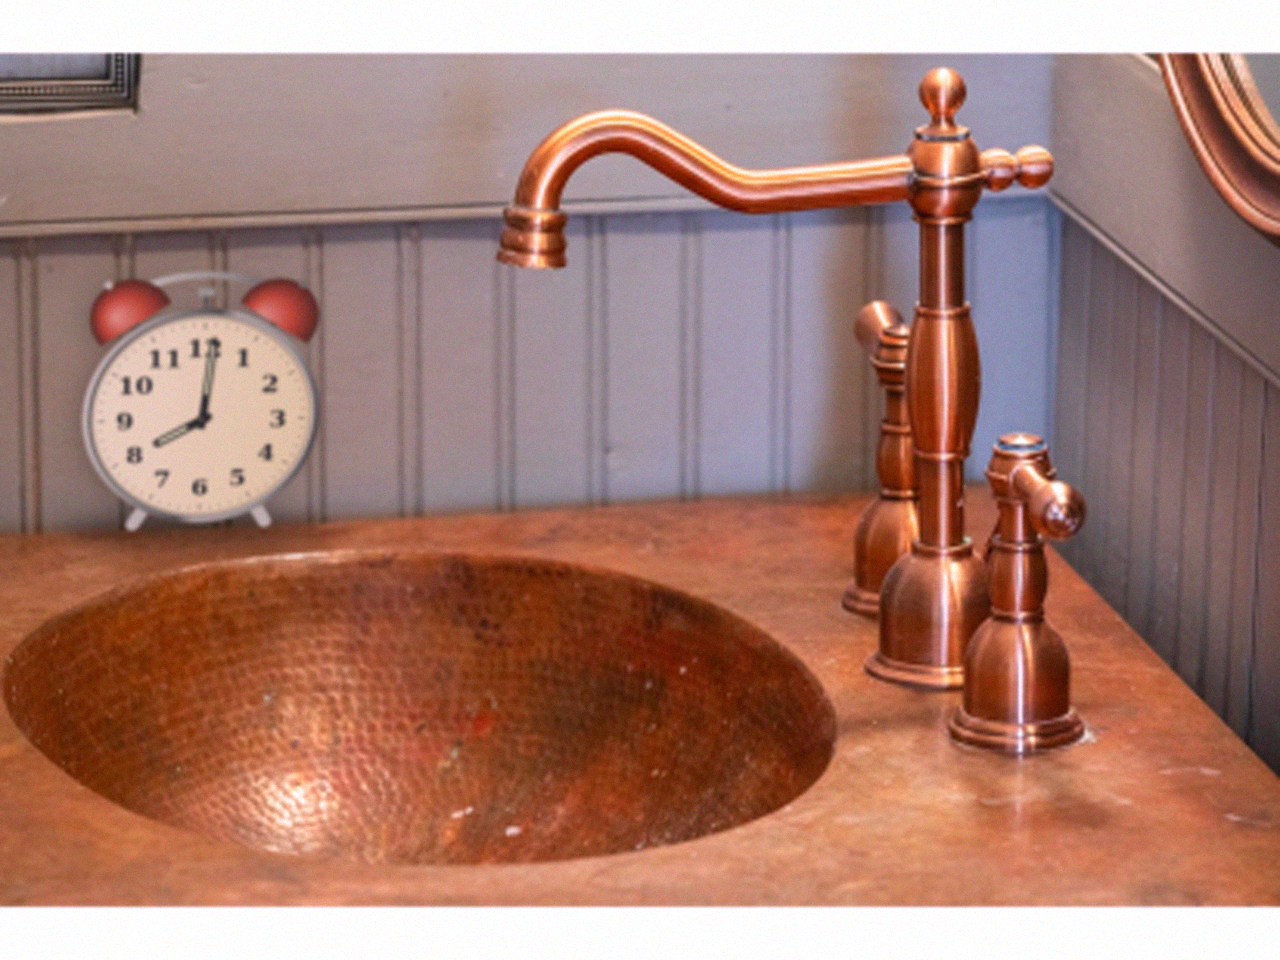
{"hour": 8, "minute": 1}
